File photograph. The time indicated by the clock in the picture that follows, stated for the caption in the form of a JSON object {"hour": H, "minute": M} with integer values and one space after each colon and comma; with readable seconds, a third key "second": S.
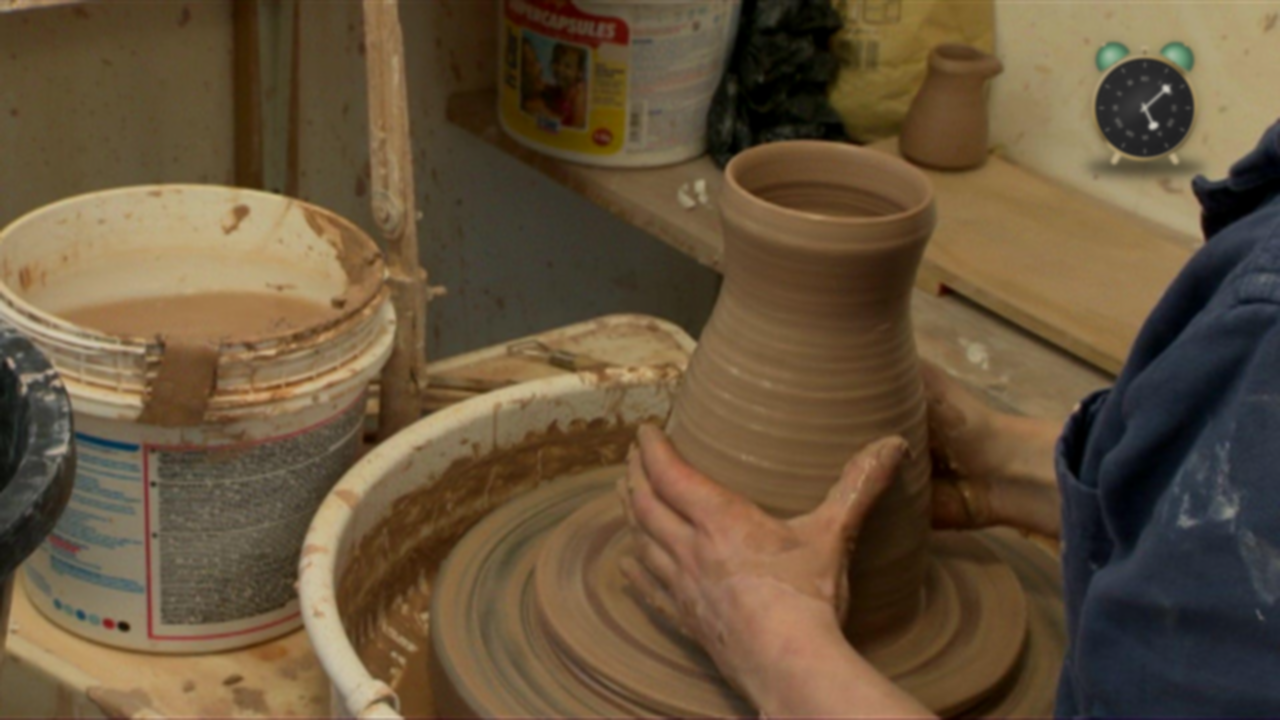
{"hour": 5, "minute": 8}
